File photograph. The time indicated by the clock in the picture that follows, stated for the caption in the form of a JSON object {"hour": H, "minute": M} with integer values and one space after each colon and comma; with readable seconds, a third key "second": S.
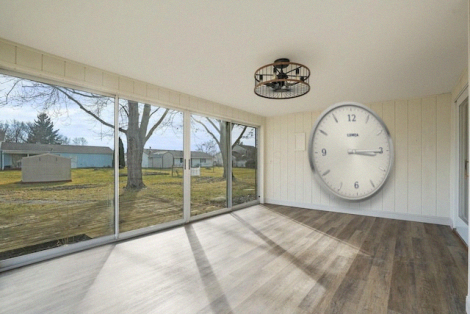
{"hour": 3, "minute": 15}
